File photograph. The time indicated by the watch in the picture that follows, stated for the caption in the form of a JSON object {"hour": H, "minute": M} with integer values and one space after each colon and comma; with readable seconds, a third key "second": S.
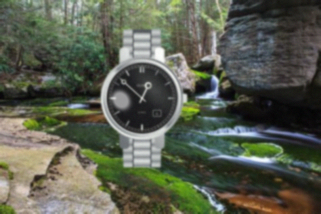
{"hour": 12, "minute": 52}
